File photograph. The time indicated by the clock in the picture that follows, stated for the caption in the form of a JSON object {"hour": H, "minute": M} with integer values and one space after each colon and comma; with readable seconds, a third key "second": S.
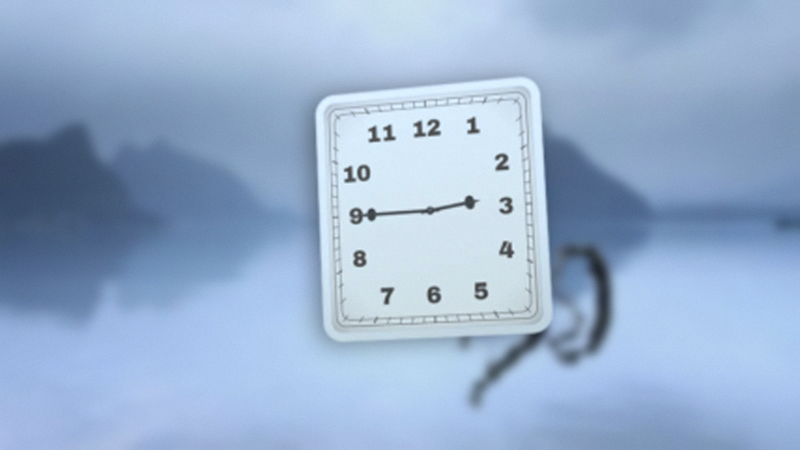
{"hour": 2, "minute": 45}
